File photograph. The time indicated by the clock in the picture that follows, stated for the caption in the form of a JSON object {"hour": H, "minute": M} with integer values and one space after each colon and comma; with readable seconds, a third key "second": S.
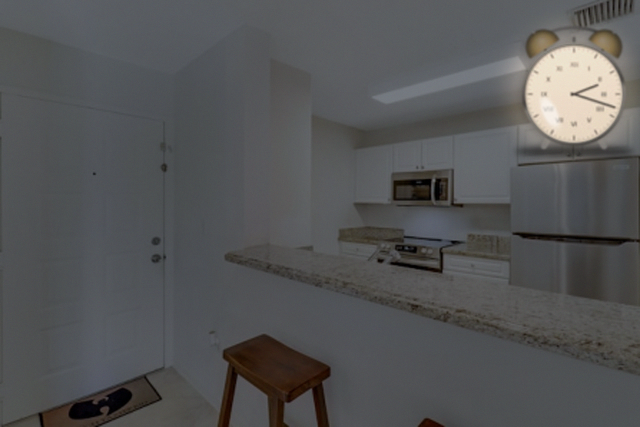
{"hour": 2, "minute": 18}
